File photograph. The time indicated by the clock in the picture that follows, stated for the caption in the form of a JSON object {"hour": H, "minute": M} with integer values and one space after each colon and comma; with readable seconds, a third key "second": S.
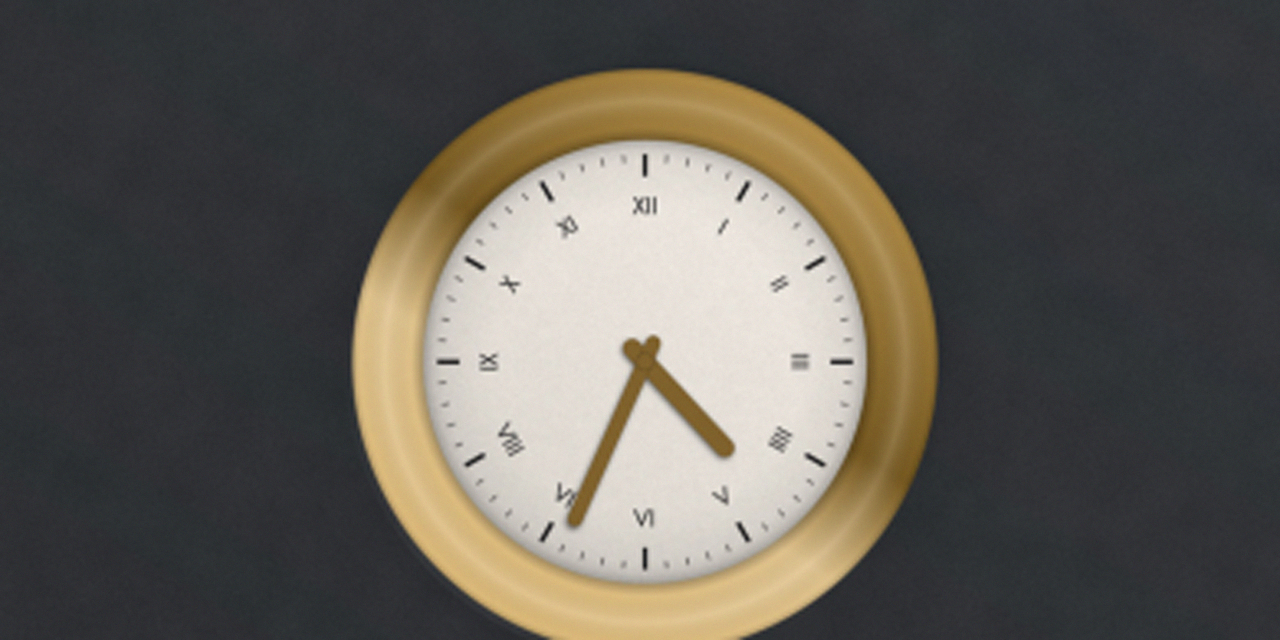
{"hour": 4, "minute": 34}
